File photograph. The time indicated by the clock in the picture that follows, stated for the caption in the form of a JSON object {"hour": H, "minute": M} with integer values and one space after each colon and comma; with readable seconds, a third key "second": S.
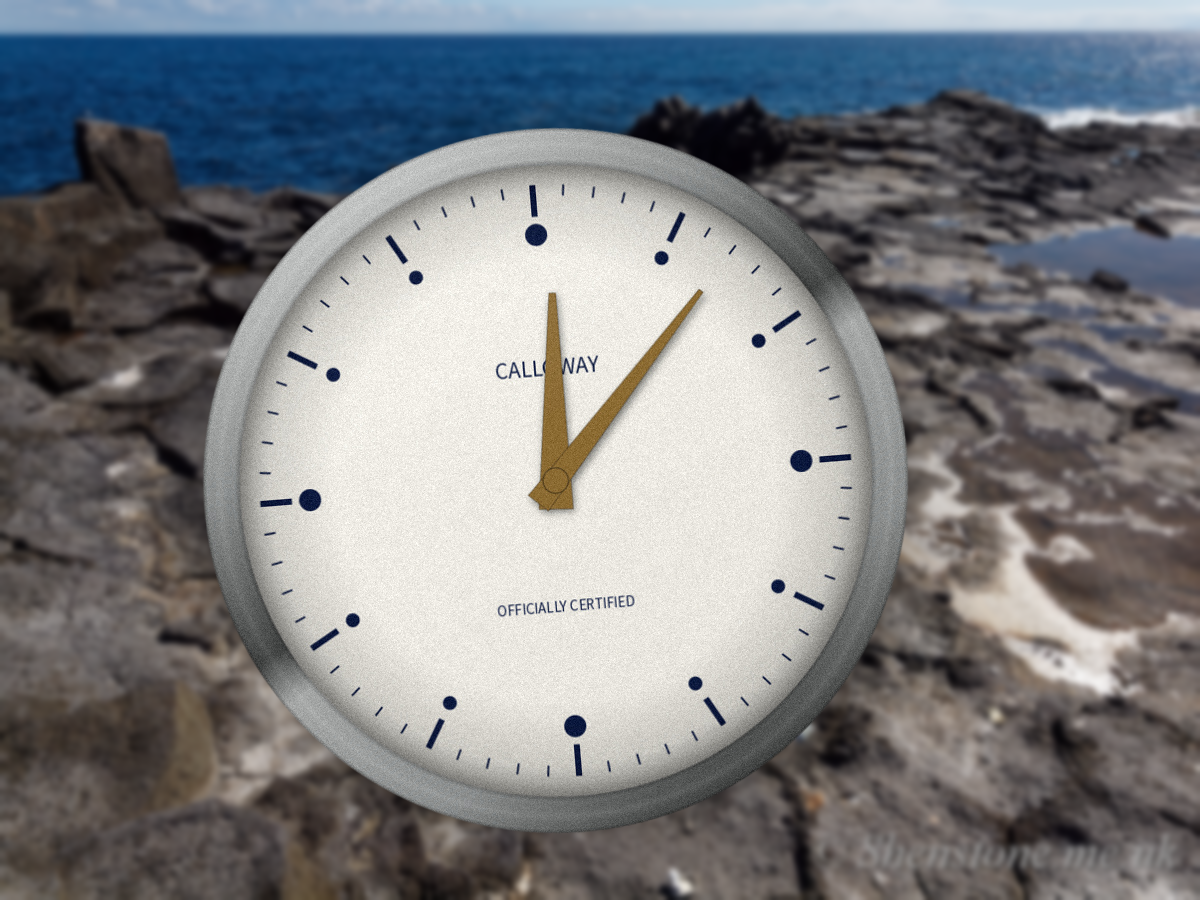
{"hour": 12, "minute": 7}
